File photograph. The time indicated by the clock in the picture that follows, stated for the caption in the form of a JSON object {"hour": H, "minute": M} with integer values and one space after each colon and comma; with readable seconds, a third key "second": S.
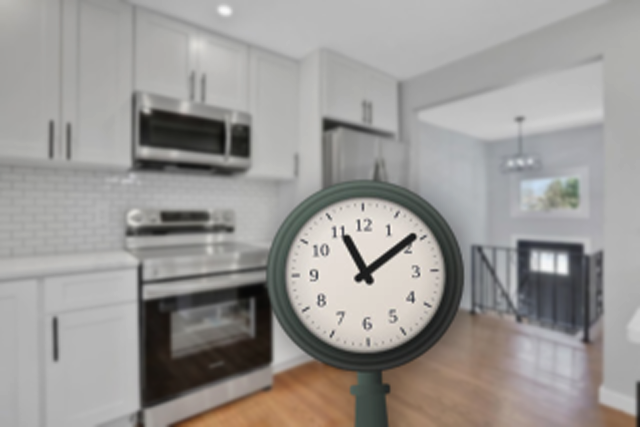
{"hour": 11, "minute": 9}
